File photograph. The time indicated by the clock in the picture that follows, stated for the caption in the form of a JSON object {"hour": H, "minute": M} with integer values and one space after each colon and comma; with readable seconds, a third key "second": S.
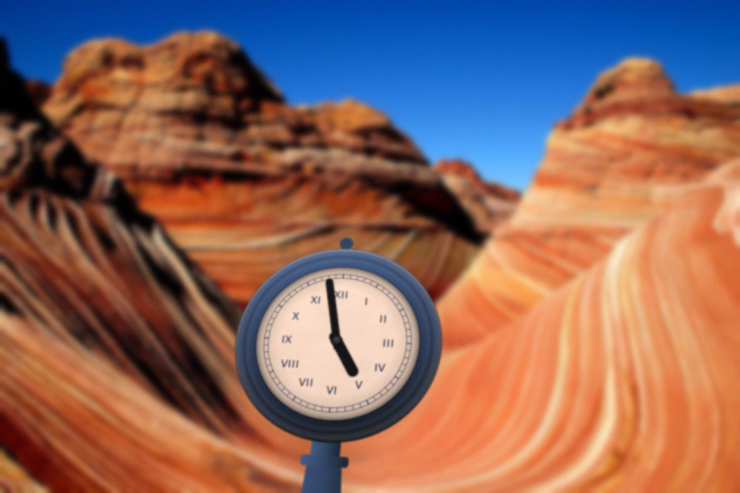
{"hour": 4, "minute": 58}
